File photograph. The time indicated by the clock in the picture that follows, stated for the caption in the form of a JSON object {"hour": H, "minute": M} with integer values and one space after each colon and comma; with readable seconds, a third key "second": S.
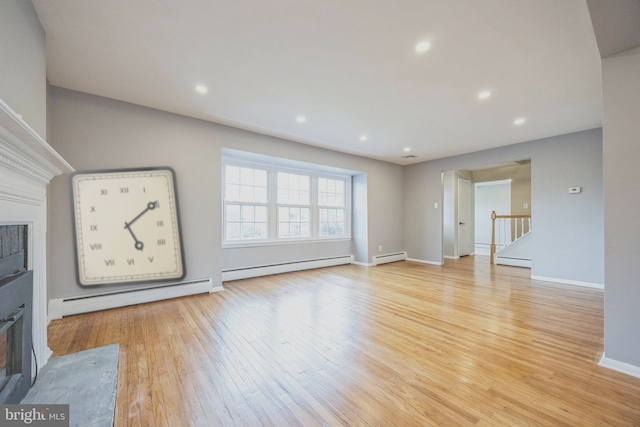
{"hour": 5, "minute": 9}
